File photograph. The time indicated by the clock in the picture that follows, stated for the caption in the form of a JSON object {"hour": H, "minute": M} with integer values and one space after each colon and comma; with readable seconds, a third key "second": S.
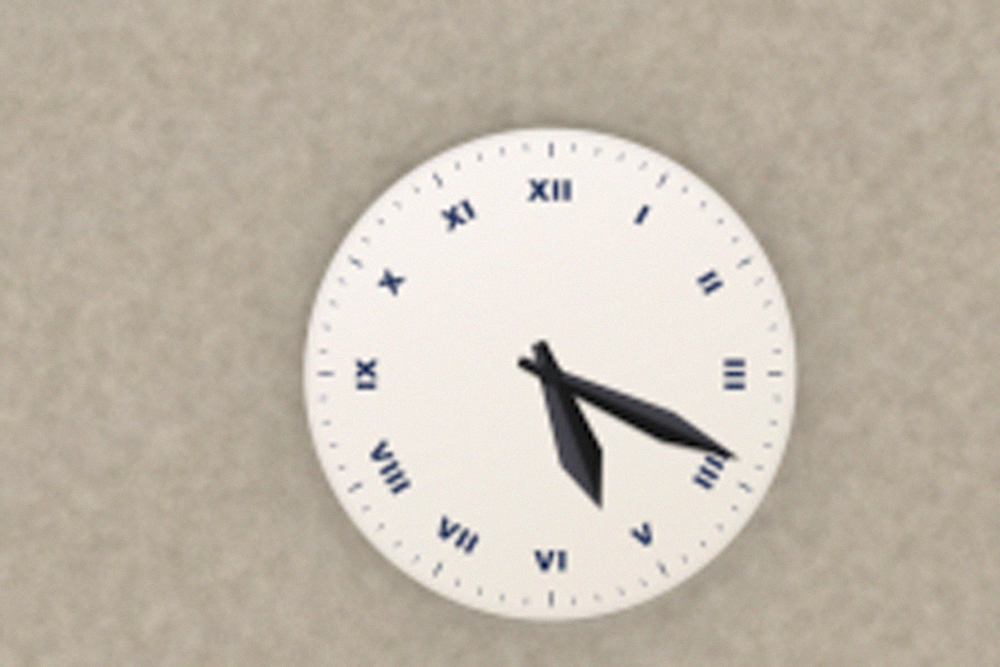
{"hour": 5, "minute": 19}
